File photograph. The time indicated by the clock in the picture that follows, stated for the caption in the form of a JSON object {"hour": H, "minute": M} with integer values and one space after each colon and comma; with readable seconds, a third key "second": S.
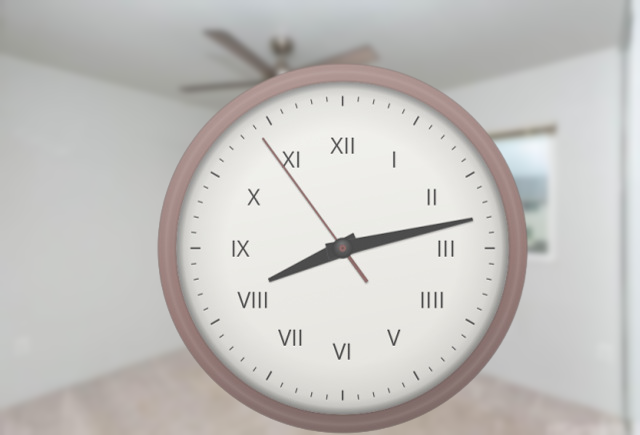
{"hour": 8, "minute": 12, "second": 54}
